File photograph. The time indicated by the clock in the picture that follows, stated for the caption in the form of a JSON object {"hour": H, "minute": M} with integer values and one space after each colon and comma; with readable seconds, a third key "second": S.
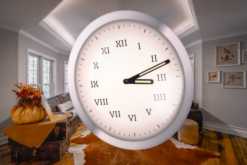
{"hour": 3, "minute": 12}
